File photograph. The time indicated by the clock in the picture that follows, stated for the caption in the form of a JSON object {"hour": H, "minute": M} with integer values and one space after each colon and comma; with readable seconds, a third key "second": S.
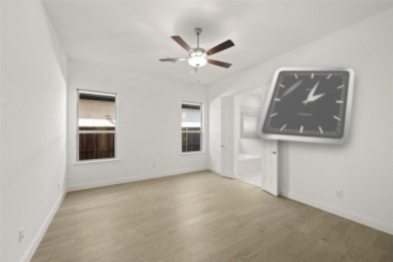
{"hour": 2, "minute": 3}
